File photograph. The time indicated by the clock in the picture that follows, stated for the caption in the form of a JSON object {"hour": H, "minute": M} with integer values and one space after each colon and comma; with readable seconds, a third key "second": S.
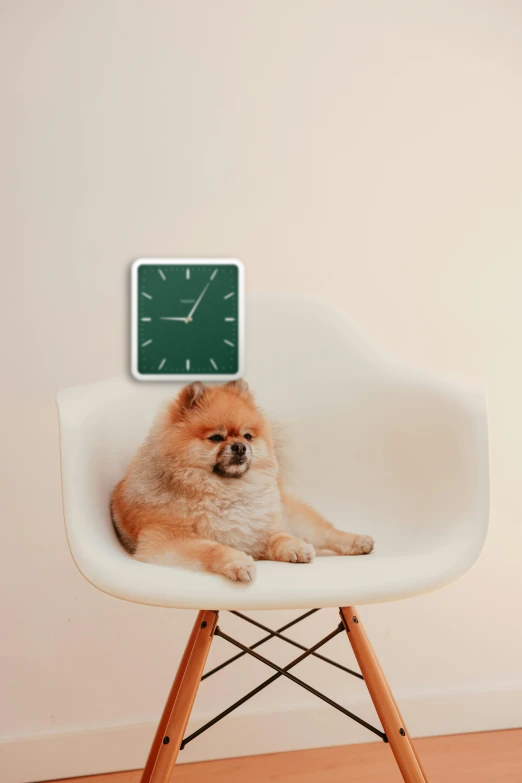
{"hour": 9, "minute": 5}
